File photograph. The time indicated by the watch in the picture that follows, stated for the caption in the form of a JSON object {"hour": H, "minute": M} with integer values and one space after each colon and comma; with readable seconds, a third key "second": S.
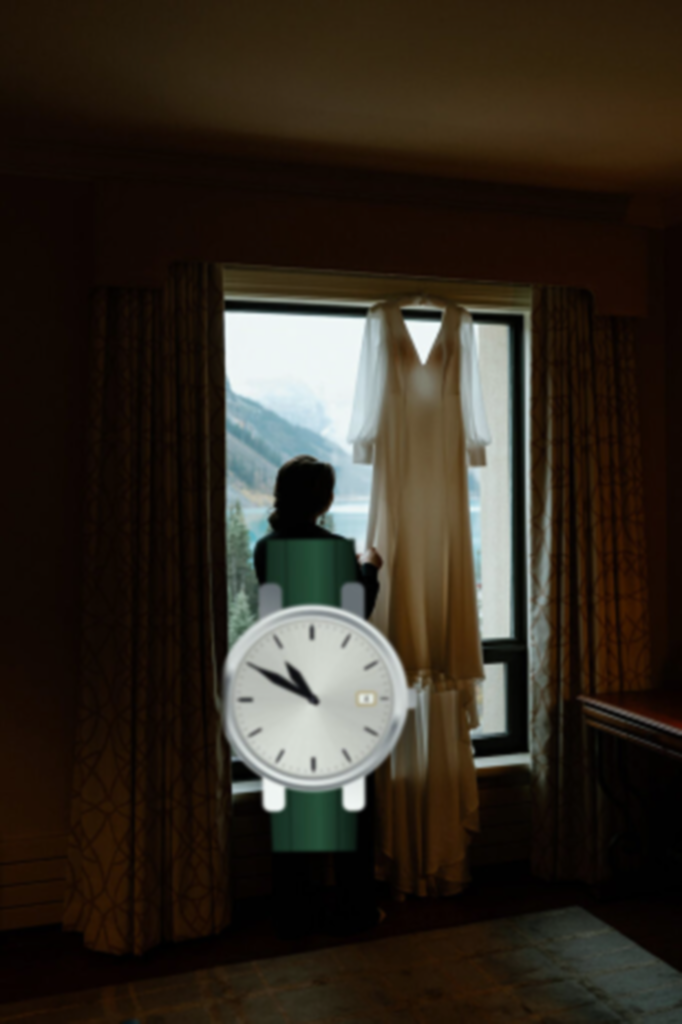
{"hour": 10, "minute": 50}
